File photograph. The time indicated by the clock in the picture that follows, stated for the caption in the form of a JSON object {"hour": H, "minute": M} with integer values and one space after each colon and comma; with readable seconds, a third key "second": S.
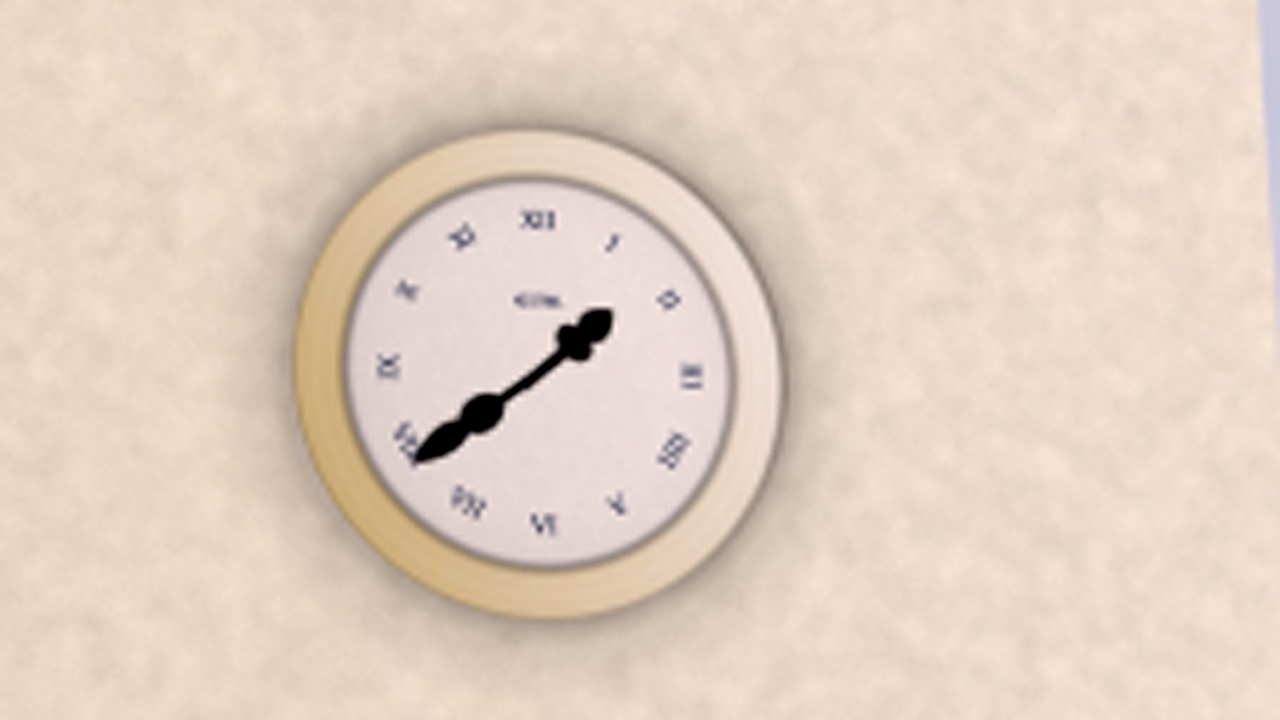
{"hour": 1, "minute": 39}
